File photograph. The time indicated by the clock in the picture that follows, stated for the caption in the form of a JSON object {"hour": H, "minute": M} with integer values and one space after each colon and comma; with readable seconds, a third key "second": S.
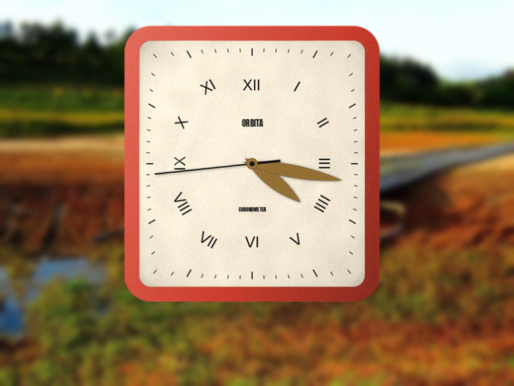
{"hour": 4, "minute": 16, "second": 44}
